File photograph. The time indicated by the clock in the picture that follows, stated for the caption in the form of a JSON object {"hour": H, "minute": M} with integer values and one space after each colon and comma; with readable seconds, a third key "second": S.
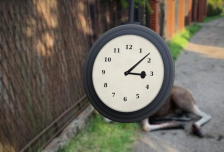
{"hour": 3, "minute": 8}
